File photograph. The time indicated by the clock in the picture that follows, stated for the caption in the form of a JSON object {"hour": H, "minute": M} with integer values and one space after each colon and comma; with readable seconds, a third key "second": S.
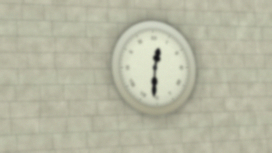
{"hour": 12, "minute": 31}
